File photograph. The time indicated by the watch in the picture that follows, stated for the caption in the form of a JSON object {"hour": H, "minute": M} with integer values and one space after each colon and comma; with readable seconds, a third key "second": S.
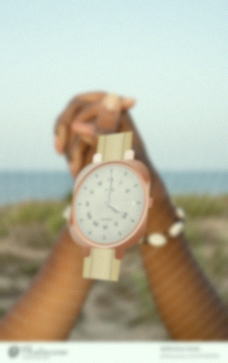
{"hour": 4, "minute": 0}
